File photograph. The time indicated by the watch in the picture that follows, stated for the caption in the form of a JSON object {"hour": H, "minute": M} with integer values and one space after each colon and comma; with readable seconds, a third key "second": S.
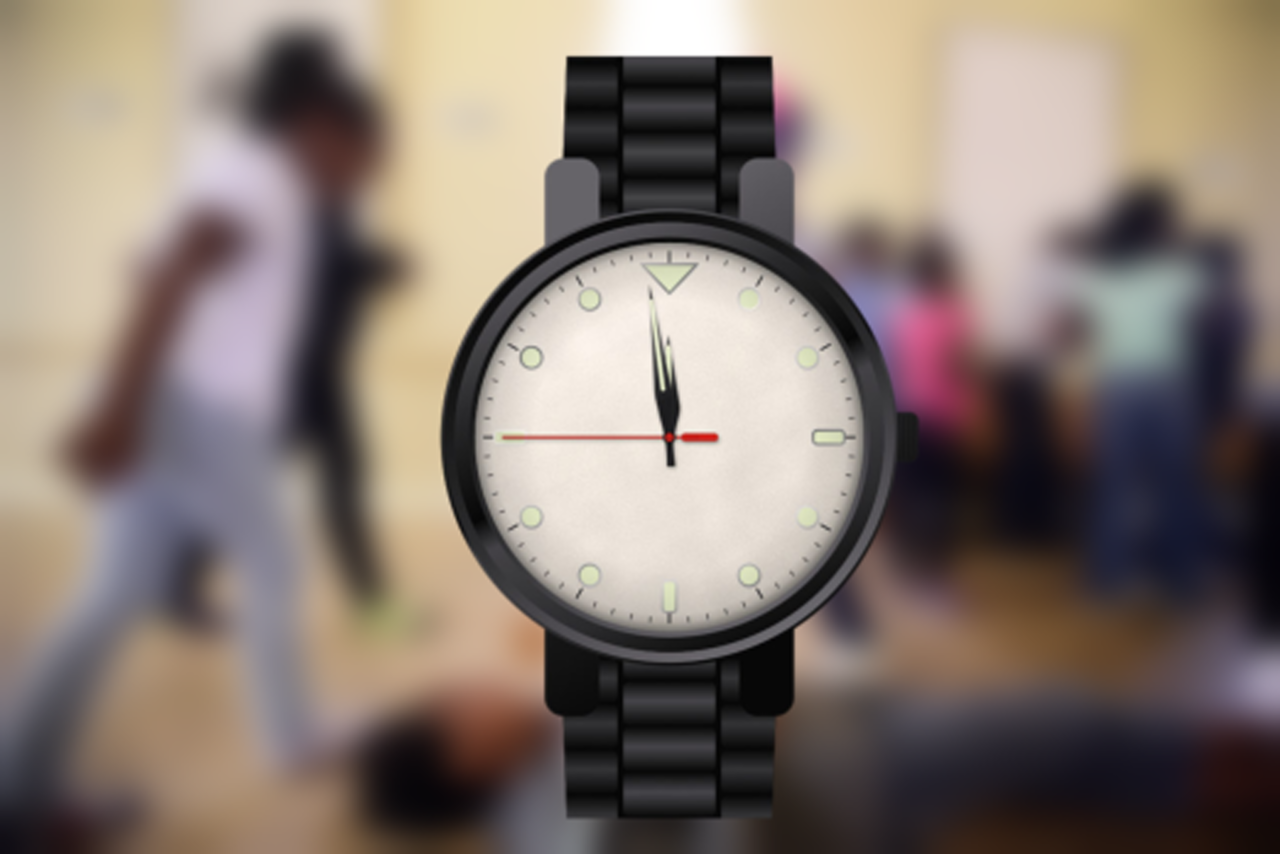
{"hour": 11, "minute": 58, "second": 45}
